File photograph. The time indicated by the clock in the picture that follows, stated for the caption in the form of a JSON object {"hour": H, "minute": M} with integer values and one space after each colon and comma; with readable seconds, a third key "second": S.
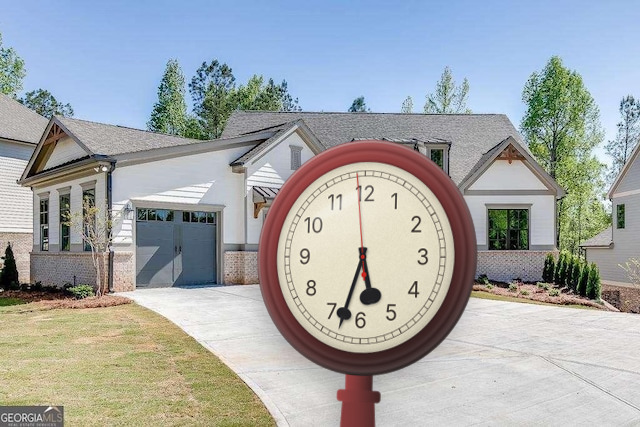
{"hour": 5, "minute": 32, "second": 59}
